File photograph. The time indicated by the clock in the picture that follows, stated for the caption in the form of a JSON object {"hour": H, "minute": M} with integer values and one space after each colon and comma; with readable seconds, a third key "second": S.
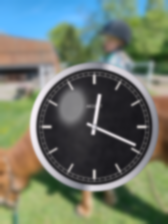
{"hour": 12, "minute": 19}
